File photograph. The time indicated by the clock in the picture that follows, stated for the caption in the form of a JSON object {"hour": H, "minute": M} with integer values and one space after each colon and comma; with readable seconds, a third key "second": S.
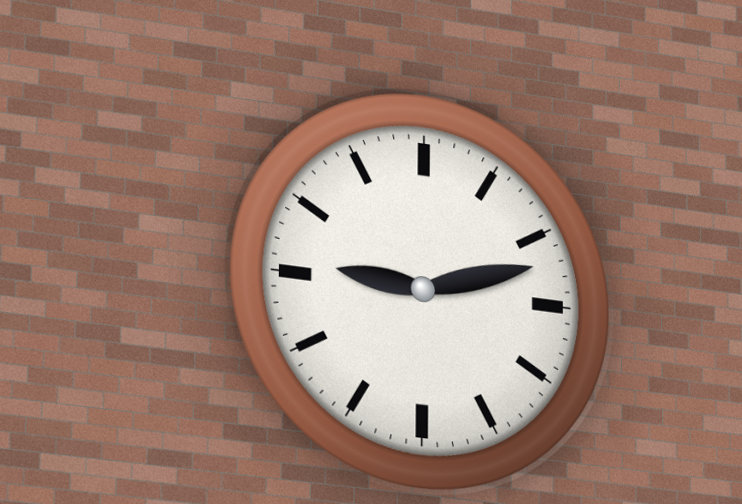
{"hour": 9, "minute": 12}
